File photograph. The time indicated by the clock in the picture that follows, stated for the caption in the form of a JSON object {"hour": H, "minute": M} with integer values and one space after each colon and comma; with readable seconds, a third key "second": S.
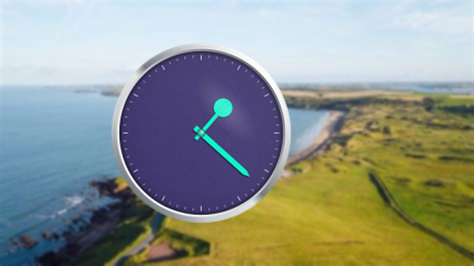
{"hour": 1, "minute": 22}
